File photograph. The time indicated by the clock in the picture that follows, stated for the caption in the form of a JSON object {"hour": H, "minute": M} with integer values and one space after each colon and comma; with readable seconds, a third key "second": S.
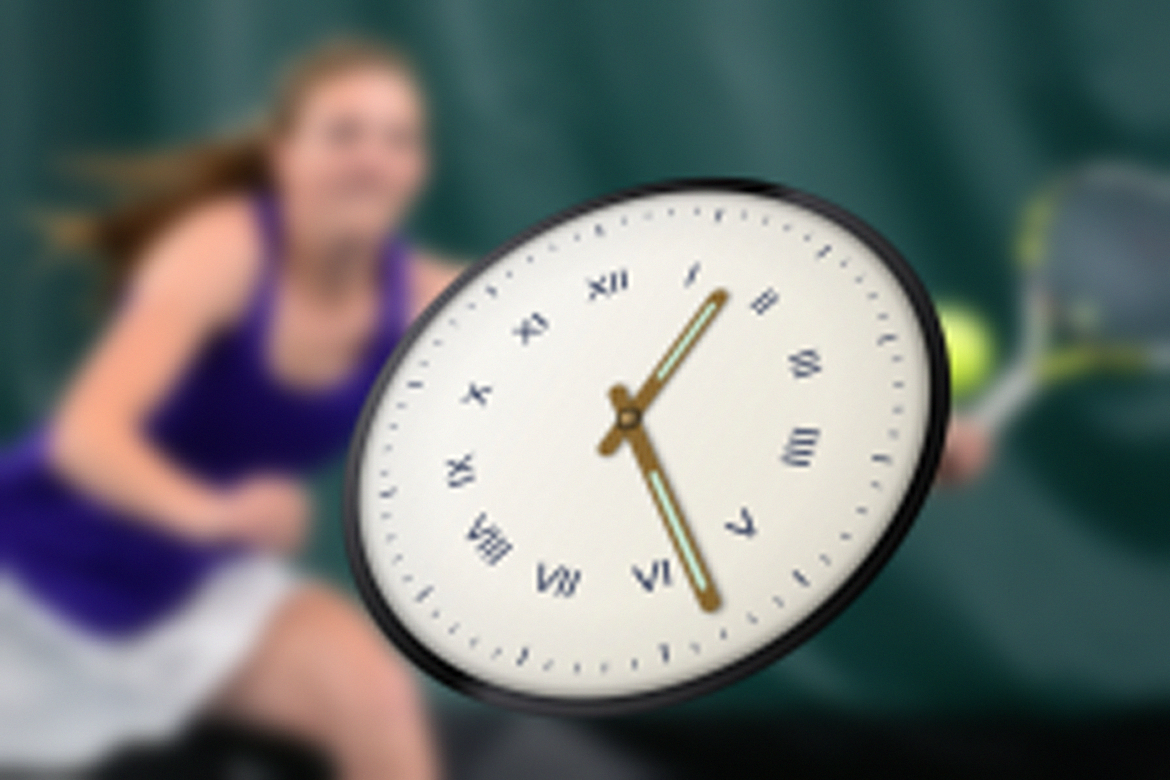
{"hour": 1, "minute": 28}
